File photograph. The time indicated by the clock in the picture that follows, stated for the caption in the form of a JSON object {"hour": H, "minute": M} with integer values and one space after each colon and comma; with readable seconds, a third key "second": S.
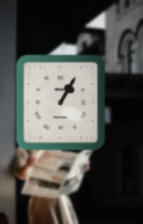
{"hour": 1, "minute": 5}
